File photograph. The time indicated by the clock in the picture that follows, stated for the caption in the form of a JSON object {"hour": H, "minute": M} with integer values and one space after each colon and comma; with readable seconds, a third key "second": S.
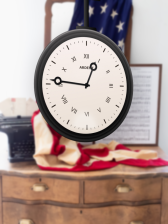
{"hour": 12, "minute": 46}
